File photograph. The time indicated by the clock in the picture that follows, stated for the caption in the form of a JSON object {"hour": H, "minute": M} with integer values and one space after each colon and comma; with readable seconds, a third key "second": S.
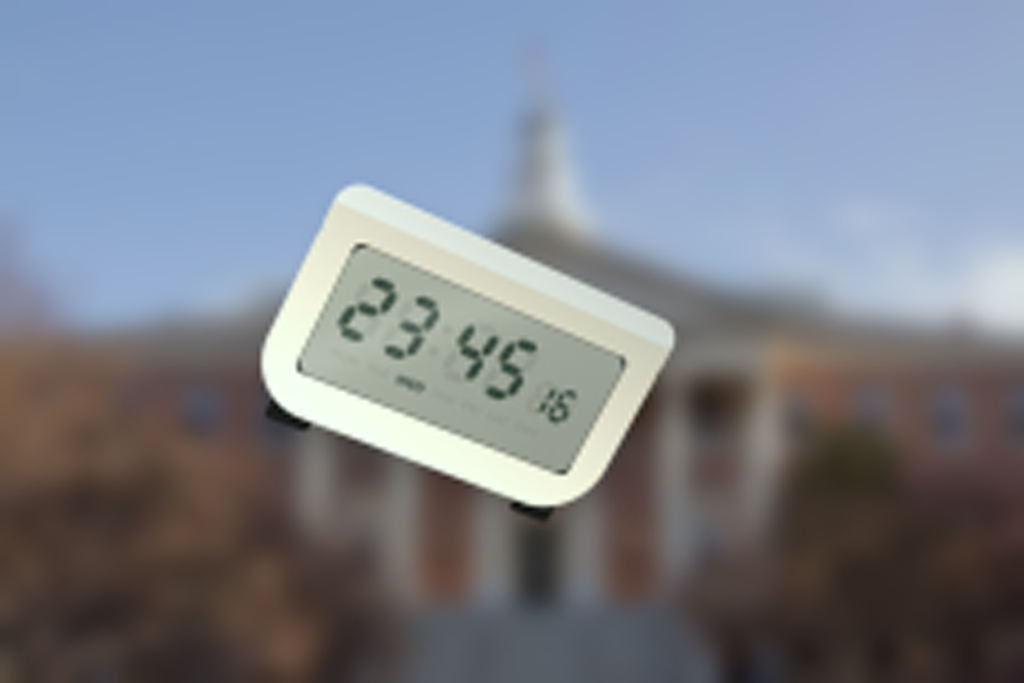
{"hour": 23, "minute": 45, "second": 16}
